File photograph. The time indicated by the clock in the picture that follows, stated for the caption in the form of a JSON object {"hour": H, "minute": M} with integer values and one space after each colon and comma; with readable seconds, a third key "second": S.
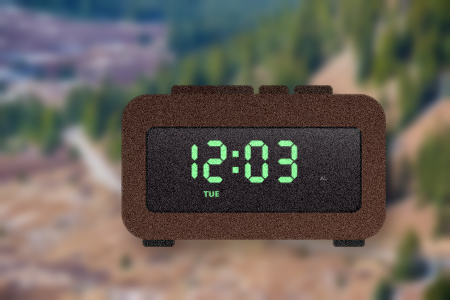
{"hour": 12, "minute": 3}
